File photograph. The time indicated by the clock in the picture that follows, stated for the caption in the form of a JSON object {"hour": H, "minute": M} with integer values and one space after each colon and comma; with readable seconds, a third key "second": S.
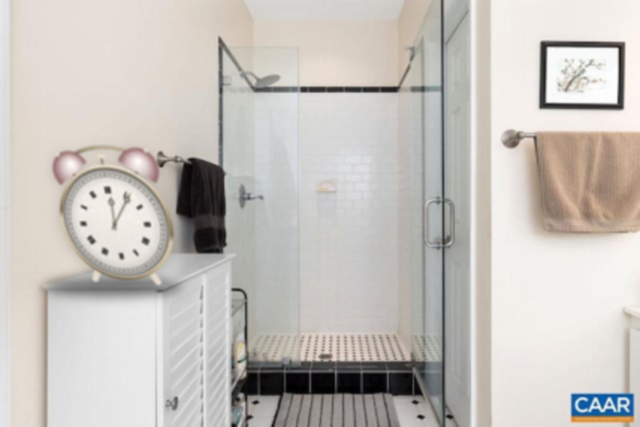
{"hour": 12, "minute": 6}
